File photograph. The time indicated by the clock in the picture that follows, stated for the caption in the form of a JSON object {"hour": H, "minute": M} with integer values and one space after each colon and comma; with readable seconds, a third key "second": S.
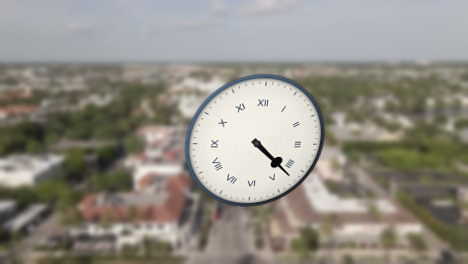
{"hour": 4, "minute": 22}
